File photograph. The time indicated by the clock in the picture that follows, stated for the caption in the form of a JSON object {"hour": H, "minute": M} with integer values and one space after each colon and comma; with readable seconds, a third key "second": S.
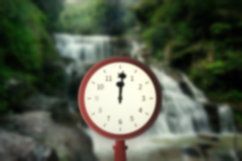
{"hour": 12, "minute": 1}
